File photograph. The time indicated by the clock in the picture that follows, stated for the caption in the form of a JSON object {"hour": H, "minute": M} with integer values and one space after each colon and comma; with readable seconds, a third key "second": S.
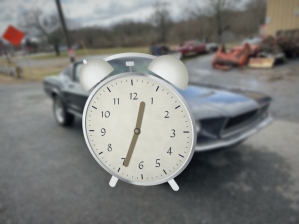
{"hour": 12, "minute": 34}
